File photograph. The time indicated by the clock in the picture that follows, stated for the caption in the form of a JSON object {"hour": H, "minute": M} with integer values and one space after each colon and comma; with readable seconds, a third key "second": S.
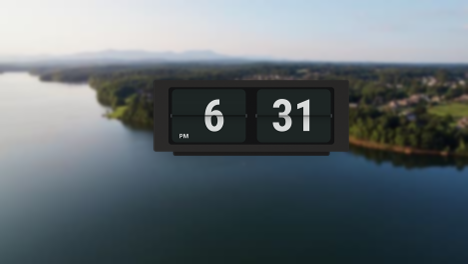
{"hour": 6, "minute": 31}
